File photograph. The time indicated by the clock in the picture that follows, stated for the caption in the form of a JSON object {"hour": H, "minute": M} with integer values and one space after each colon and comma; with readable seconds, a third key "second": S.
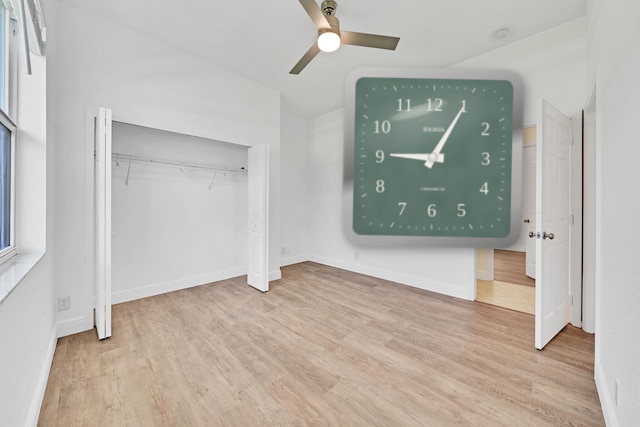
{"hour": 9, "minute": 5}
